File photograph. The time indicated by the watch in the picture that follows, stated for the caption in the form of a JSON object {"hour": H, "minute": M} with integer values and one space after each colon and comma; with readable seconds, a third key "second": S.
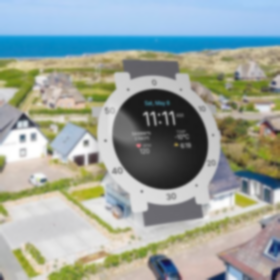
{"hour": 11, "minute": 11}
